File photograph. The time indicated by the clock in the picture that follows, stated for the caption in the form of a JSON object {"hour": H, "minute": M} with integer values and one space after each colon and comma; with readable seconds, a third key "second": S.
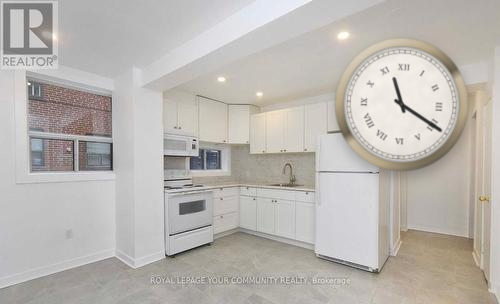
{"hour": 11, "minute": 20}
